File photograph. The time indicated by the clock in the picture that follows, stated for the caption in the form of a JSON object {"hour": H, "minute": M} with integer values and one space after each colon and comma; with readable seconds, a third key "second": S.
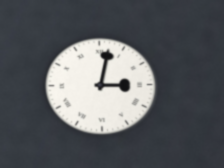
{"hour": 3, "minute": 2}
